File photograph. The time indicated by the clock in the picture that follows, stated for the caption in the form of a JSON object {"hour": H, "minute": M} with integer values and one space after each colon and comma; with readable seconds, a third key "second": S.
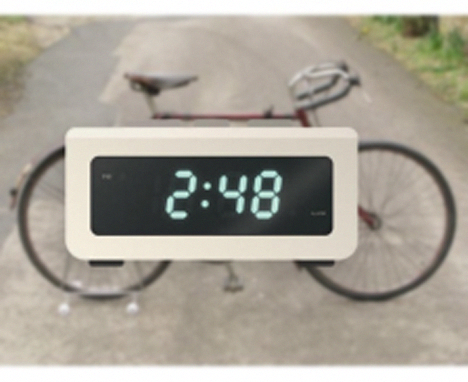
{"hour": 2, "minute": 48}
